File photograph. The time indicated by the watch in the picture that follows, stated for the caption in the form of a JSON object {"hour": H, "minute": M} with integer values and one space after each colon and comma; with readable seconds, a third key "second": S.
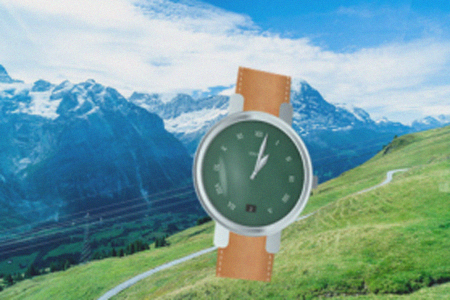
{"hour": 1, "minute": 2}
